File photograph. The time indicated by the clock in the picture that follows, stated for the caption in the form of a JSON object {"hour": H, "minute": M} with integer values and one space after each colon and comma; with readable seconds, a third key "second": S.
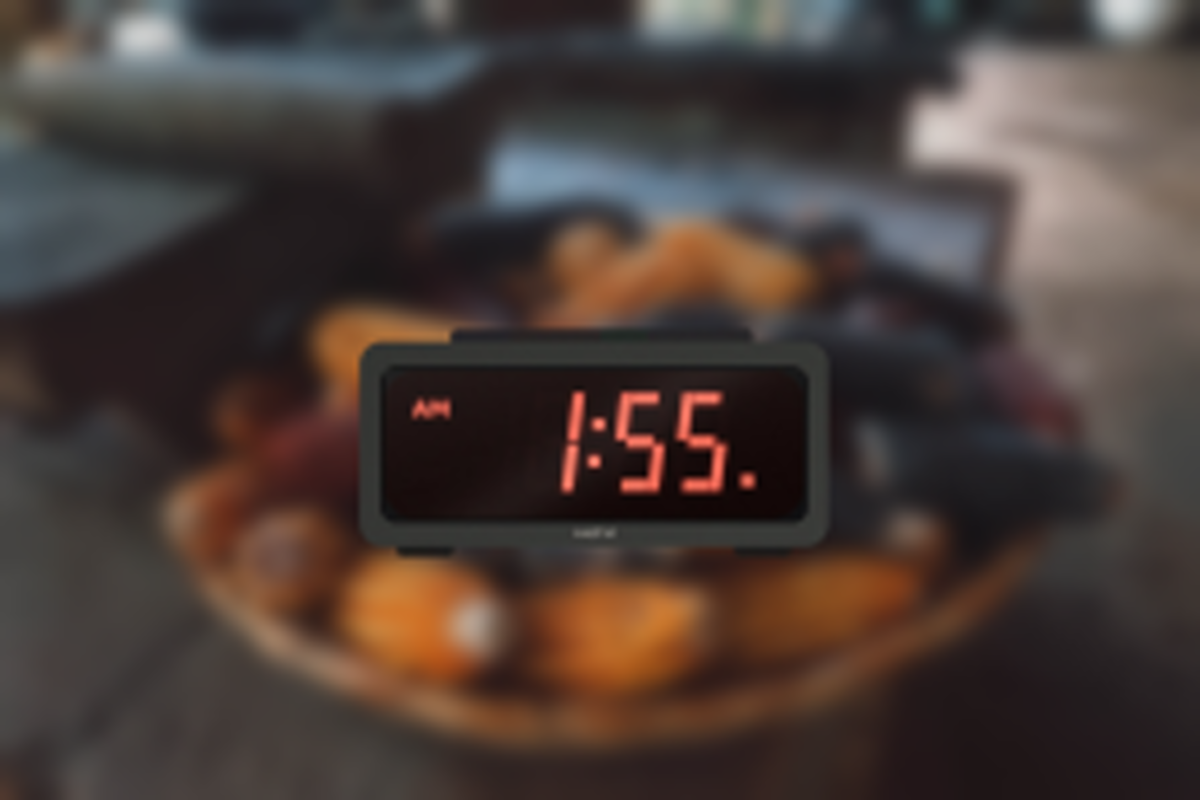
{"hour": 1, "minute": 55}
